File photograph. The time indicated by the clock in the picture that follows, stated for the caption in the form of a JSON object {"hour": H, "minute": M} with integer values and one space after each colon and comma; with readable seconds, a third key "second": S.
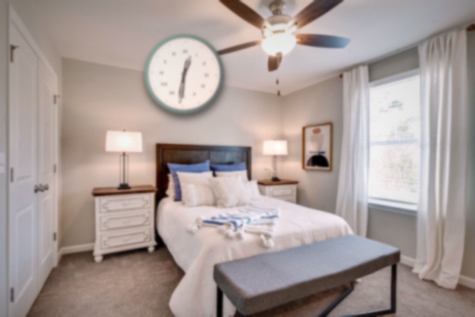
{"hour": 12, "minute": 31}
